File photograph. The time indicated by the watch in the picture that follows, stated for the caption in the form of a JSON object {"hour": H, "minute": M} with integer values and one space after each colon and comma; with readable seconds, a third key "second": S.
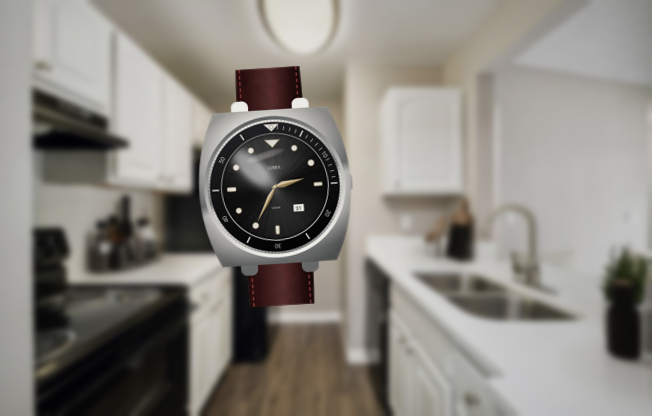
{"hour": 2, "minute": 35}
